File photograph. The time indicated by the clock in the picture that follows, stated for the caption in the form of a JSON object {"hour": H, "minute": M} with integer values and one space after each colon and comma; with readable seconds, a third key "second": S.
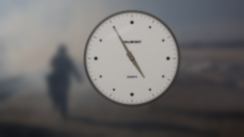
{"hour": 4, "minute": 55}
